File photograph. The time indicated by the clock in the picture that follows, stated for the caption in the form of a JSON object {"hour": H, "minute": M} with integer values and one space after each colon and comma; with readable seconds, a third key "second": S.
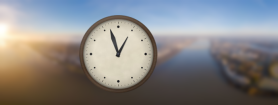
{"hour": 12, "minute": 57}
